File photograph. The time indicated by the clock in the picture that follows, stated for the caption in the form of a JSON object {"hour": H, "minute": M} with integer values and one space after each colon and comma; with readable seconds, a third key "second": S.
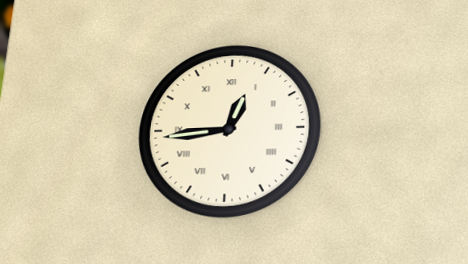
{"hour": 12, "minute": 44}
